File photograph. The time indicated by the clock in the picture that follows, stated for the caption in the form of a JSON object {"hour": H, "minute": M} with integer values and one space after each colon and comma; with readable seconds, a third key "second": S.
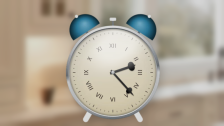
{"hour": 2, "minute": 23}
